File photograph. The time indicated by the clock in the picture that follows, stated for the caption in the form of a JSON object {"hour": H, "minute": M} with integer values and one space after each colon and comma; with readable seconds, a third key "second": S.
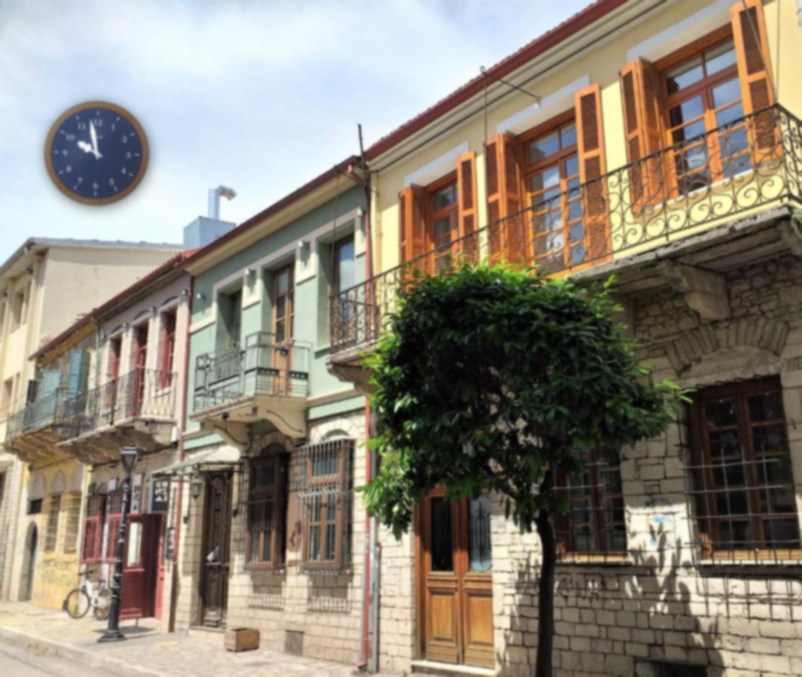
{"hour": 9, "minute": 58}
